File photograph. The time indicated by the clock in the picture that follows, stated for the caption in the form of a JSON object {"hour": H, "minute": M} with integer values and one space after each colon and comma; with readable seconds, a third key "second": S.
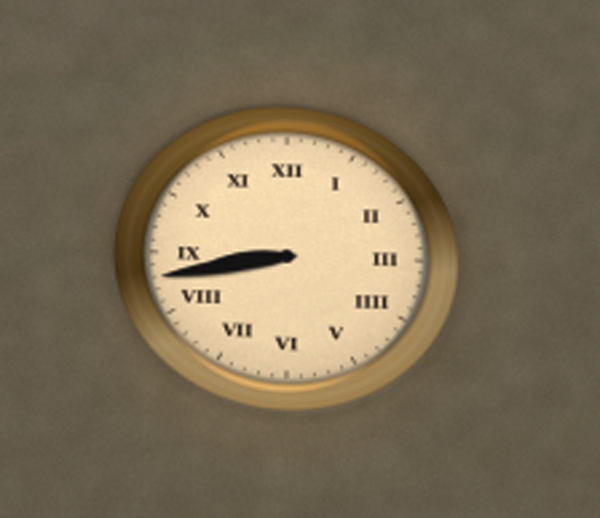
{"hour": 8, "minute": 43}
